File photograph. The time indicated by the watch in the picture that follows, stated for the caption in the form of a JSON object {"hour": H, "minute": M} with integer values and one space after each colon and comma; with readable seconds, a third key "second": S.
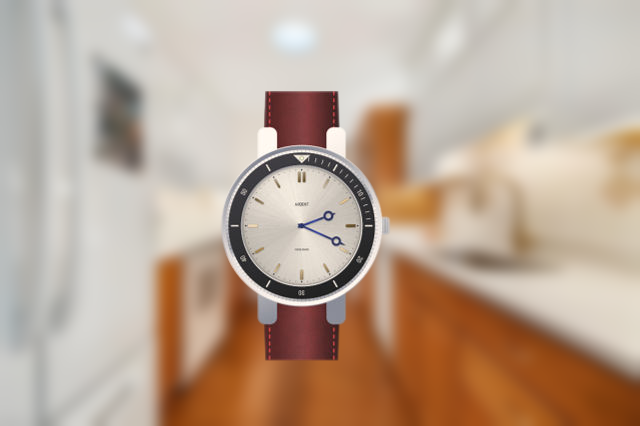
{"hour": 2, "minute": 19}
